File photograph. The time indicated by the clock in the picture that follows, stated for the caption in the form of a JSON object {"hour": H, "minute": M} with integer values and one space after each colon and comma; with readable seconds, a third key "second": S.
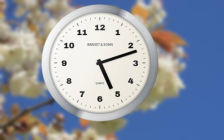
{"hour": 5, "minute": 12}
